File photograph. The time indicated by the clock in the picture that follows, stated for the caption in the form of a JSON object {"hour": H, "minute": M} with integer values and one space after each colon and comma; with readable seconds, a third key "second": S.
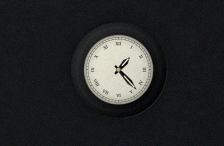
{"hour": 1, "minute": 23}
